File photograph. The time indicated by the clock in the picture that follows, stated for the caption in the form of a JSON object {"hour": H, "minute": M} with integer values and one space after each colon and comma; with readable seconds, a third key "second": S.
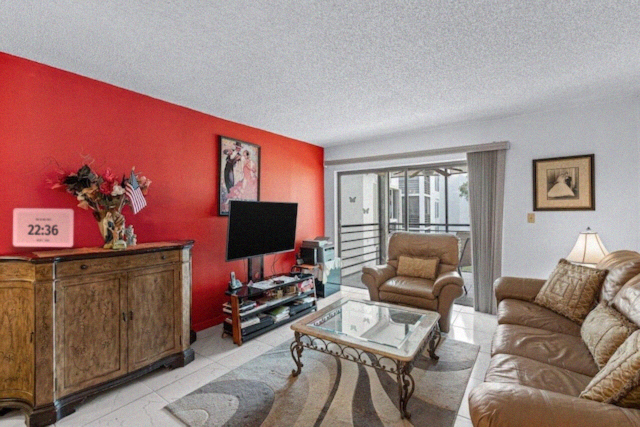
{"hour": 22, "minute": 36}
